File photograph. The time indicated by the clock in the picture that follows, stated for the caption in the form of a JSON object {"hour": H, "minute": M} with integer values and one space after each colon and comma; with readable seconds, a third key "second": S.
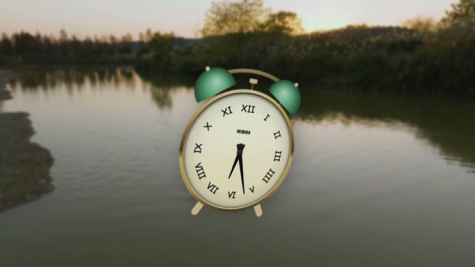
{"hour": 6, "minute": 27}
